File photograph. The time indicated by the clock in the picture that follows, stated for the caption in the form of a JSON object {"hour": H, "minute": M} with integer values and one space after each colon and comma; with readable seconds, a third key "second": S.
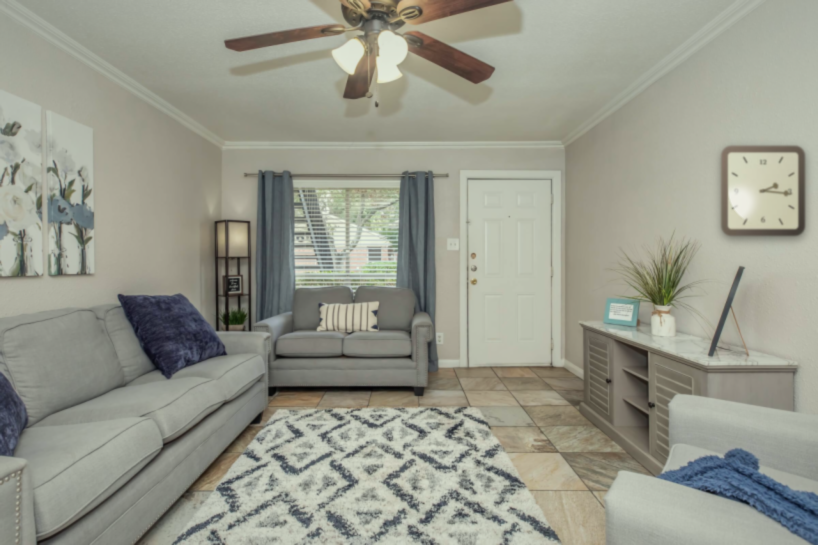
{"hour": 2, "minute": 16}
